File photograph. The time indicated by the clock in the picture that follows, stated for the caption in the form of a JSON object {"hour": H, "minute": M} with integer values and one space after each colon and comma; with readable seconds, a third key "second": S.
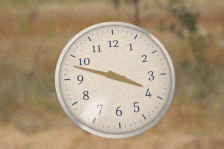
{"hour": 3, "minute": 48}
